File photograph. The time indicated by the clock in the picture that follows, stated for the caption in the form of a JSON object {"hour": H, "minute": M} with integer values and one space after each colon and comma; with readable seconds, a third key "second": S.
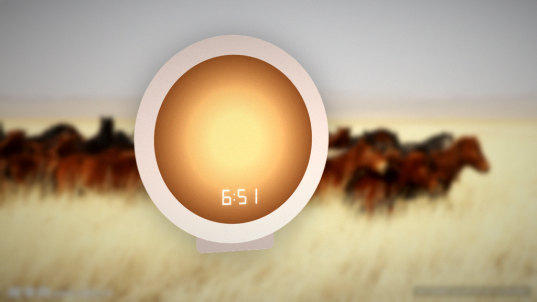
{"hour": 6, "minute": 51}
